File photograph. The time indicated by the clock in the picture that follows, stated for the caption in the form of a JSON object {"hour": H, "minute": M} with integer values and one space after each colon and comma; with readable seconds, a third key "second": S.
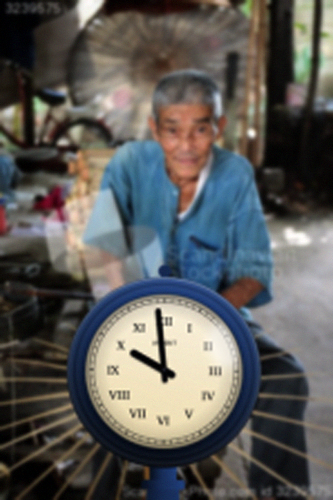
{"hour": 9, "minute": 59}
